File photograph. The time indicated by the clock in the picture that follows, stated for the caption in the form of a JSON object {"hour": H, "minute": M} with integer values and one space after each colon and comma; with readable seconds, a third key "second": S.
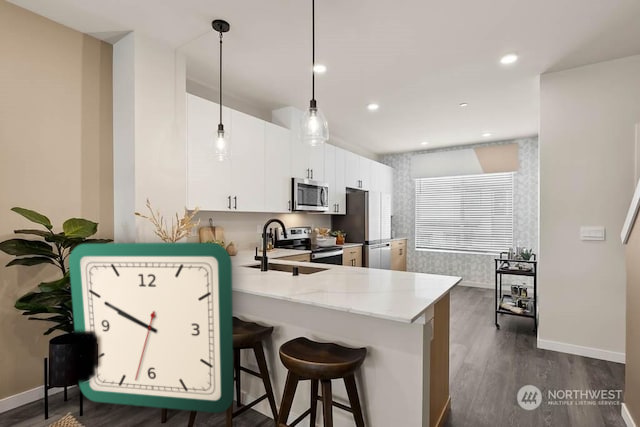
{"hour": 9, "minute": 49, "second": 33}
